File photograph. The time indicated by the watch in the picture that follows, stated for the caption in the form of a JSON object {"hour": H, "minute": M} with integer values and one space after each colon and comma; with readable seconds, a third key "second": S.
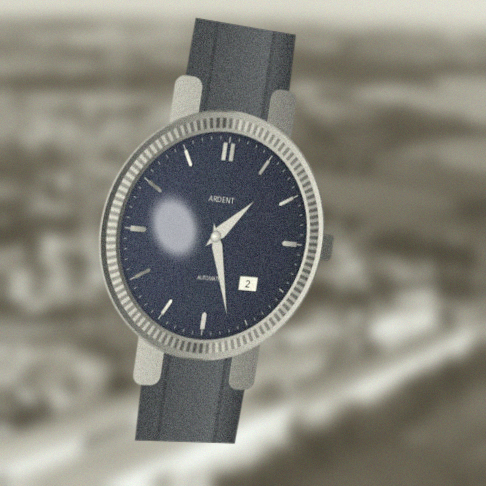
{"hour": 1, "minute": 27}
